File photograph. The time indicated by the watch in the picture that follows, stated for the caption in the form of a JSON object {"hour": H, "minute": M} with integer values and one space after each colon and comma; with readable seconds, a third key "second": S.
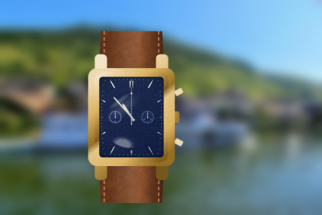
{"hour": 10, "minute": 53}
